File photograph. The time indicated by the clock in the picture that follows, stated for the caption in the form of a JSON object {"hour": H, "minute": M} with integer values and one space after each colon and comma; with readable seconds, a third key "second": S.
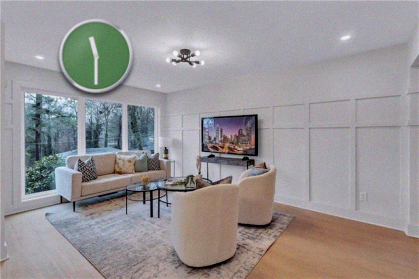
{"hour": 11, "minute": 30}
